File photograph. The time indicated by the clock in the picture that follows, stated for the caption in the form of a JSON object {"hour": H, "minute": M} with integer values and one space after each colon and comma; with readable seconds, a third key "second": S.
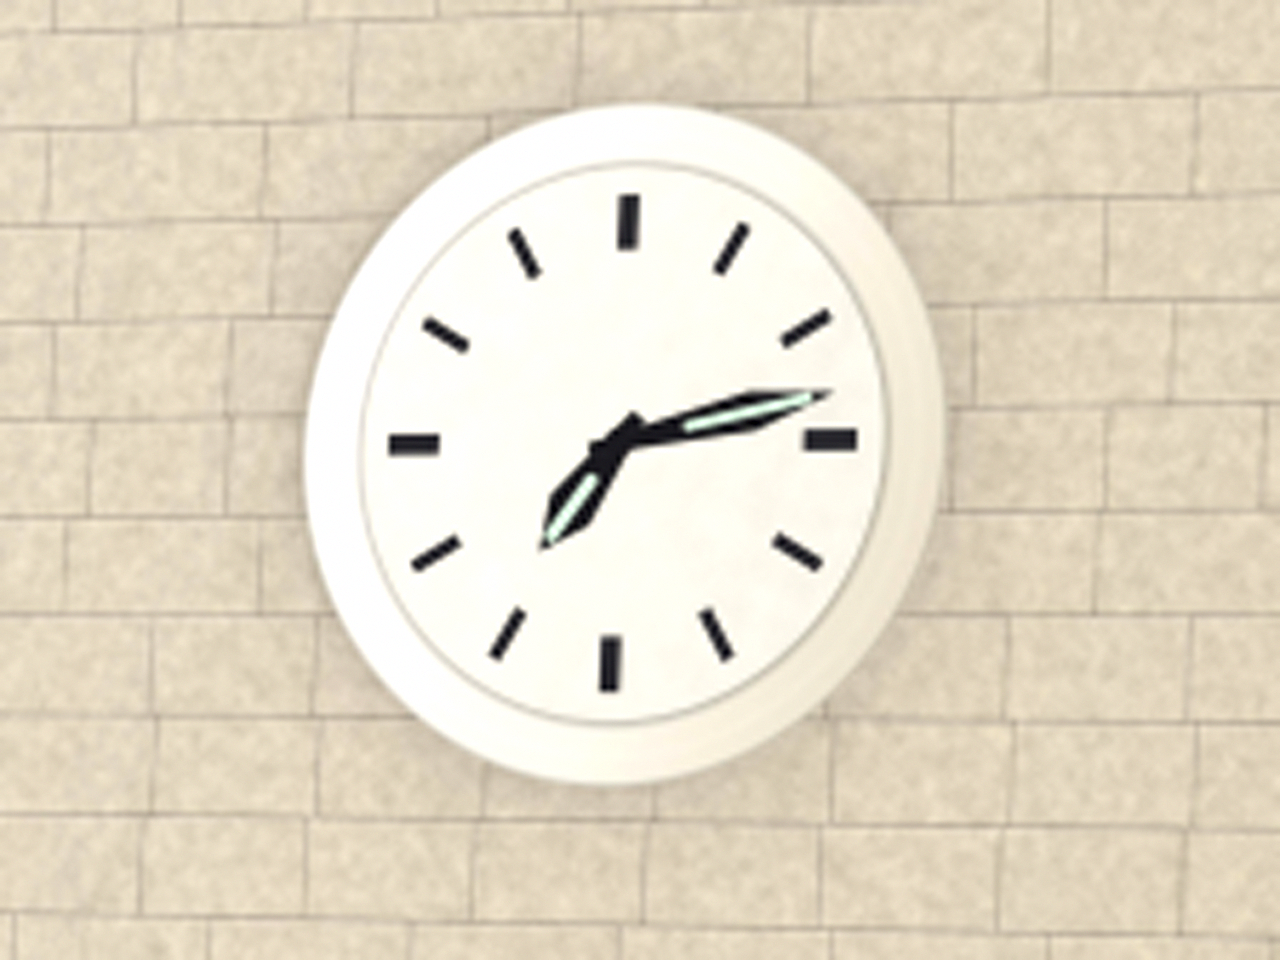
{"hour": 7, "minute": 13}
